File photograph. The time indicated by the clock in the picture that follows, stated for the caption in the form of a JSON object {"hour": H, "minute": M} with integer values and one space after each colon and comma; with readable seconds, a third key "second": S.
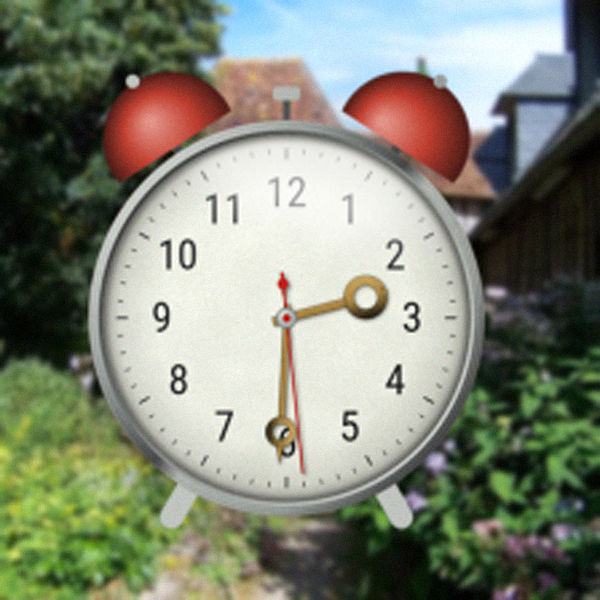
{"hour": 2, "minute": 30, "second": 29}
